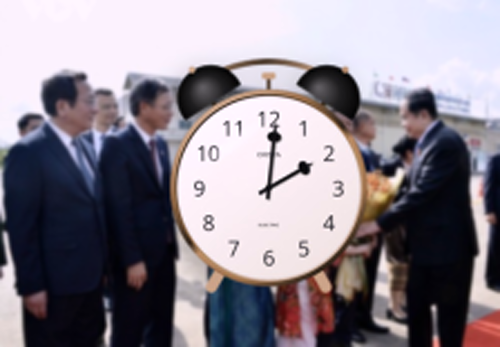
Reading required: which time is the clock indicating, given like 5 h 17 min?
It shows 2 h 01 min
